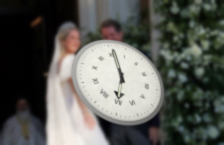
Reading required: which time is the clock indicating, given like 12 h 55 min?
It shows 7 h 01 min
